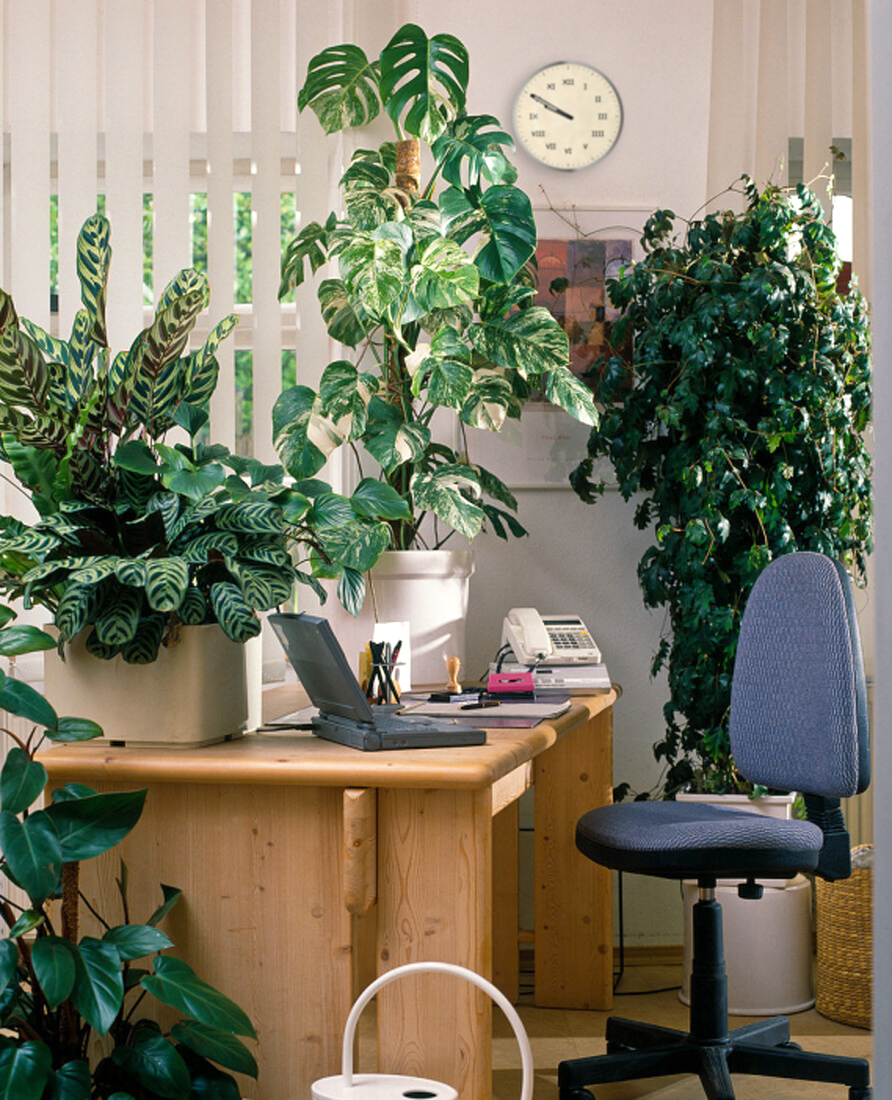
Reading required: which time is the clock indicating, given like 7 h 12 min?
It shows 9 h 50 min
